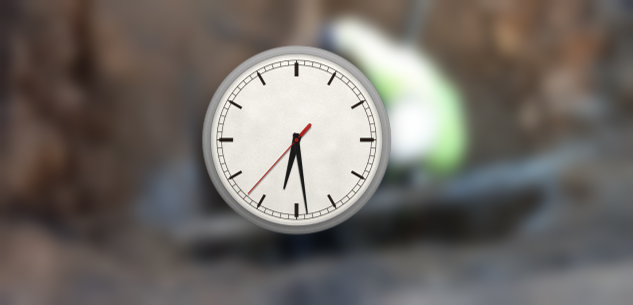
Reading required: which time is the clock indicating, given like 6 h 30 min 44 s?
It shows 6 h 28 min 37 s
